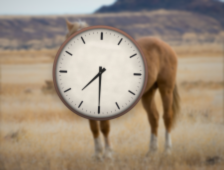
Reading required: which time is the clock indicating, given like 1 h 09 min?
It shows 7 h 30 min
